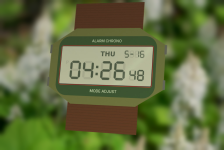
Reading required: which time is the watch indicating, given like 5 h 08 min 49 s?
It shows 4 h 26 min 48 s
